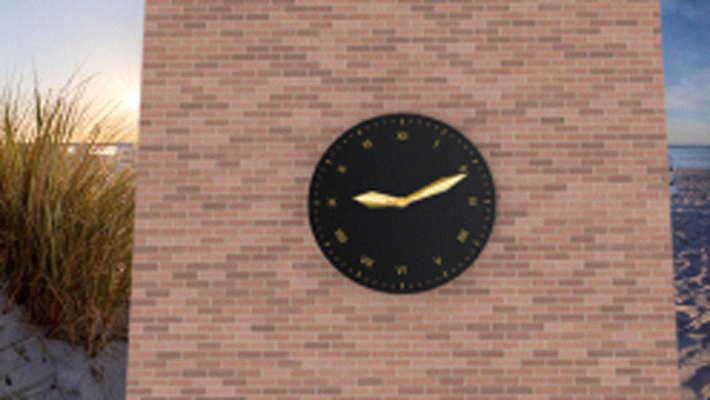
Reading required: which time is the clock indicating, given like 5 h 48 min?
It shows 9 h 11 min
